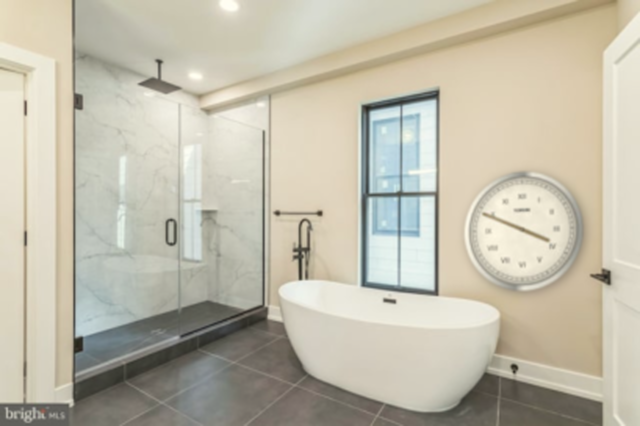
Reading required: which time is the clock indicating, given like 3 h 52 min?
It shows 3 h 49 min
